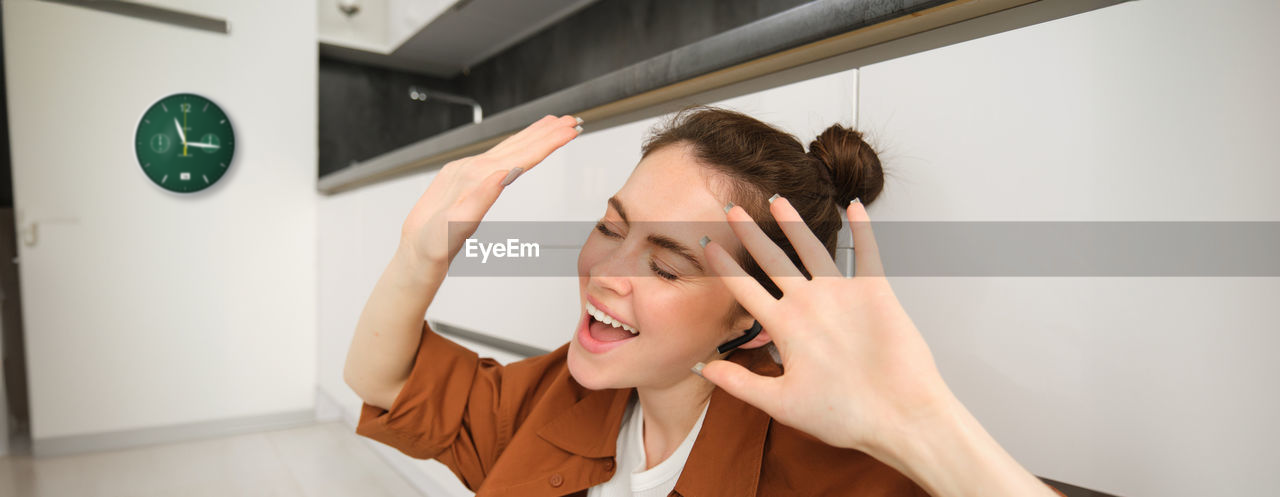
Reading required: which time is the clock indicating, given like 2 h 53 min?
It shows 11 h 16 min
